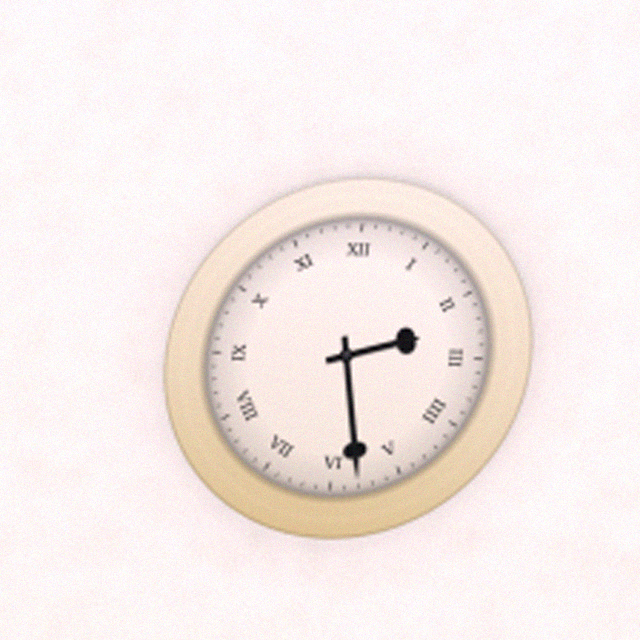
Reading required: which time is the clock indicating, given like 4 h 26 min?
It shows 2 h 28 min
